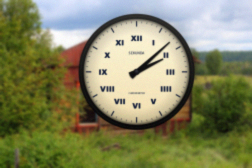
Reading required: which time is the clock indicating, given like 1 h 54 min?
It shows 2 h 08 min
